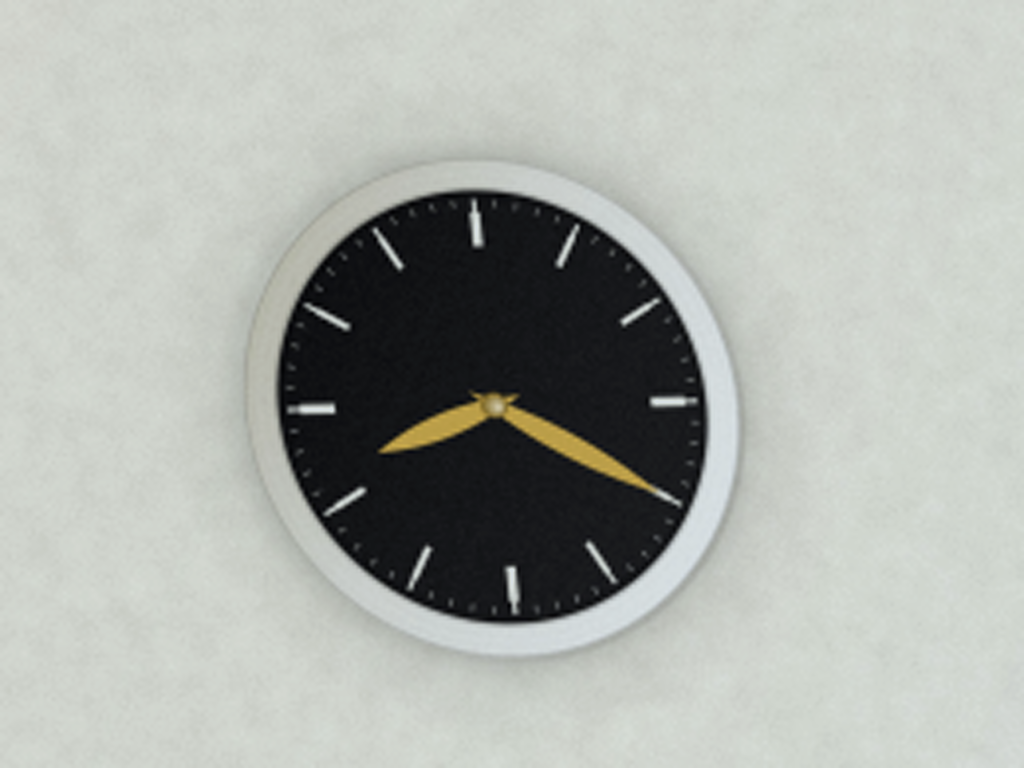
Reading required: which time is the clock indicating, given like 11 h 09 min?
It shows 8 h 20 min
